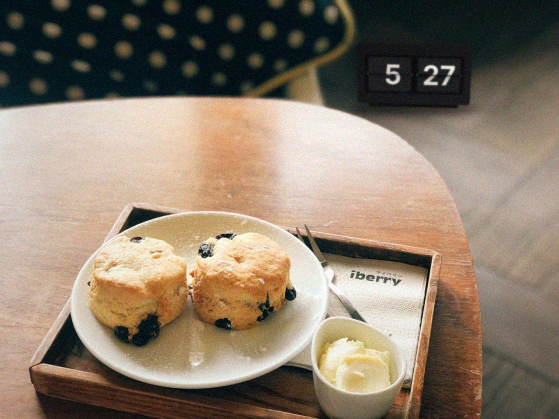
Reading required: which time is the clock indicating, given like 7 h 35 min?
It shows 5 h 27 min
